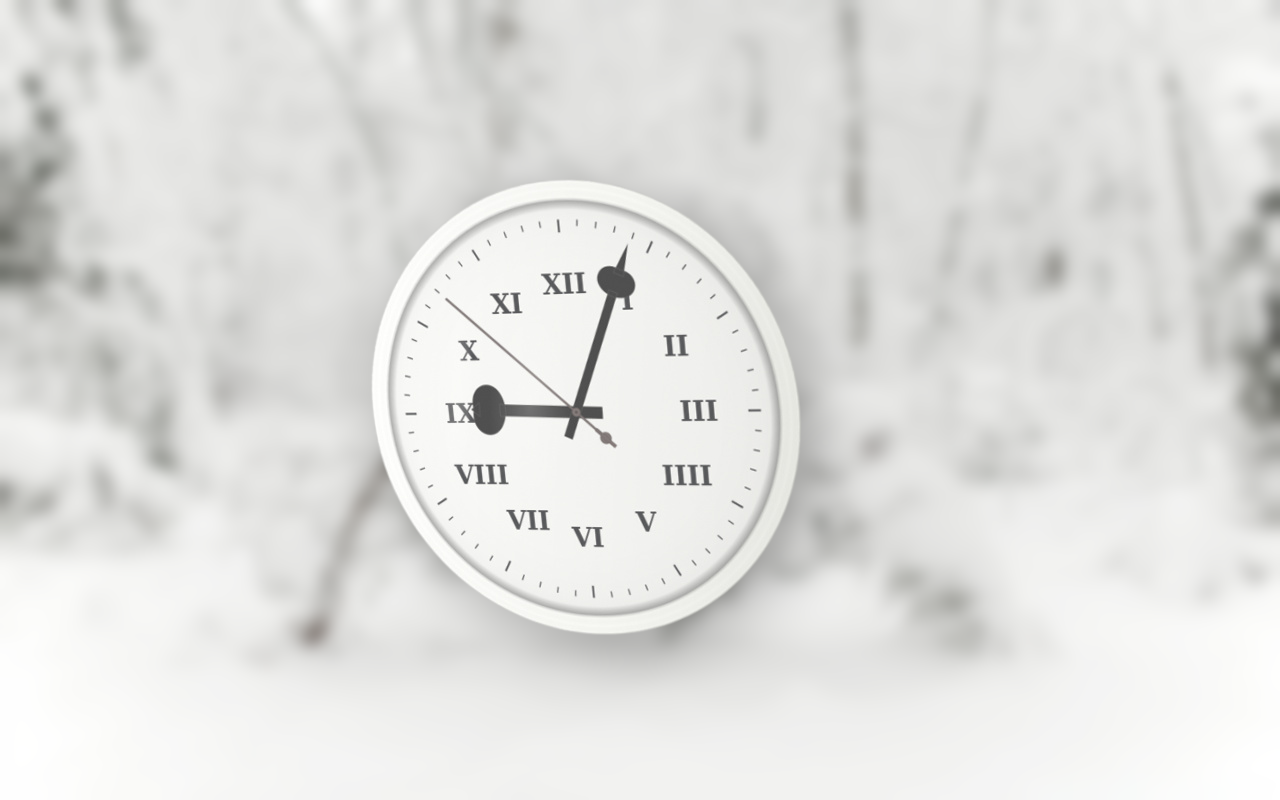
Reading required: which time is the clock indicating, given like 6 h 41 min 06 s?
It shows 9 h 03 min 52 s
